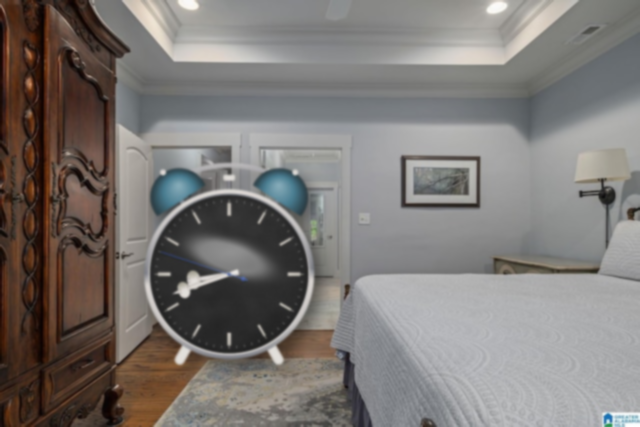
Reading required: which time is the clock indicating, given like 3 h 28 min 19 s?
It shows 8 h 41 min 48 s
